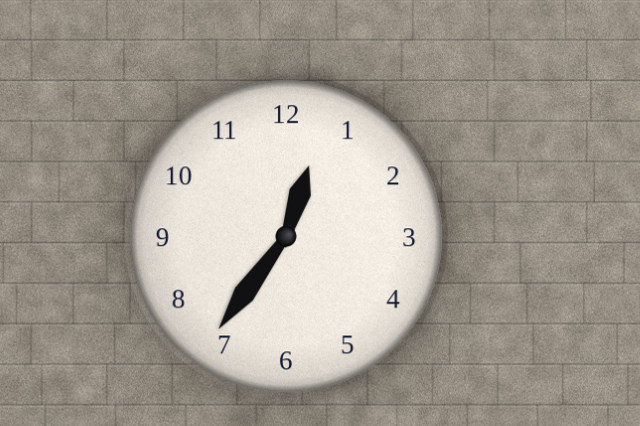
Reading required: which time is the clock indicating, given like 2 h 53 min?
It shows 12 h 36 min
